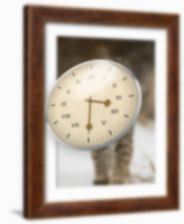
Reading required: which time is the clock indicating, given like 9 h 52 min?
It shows 3 h 30 min
